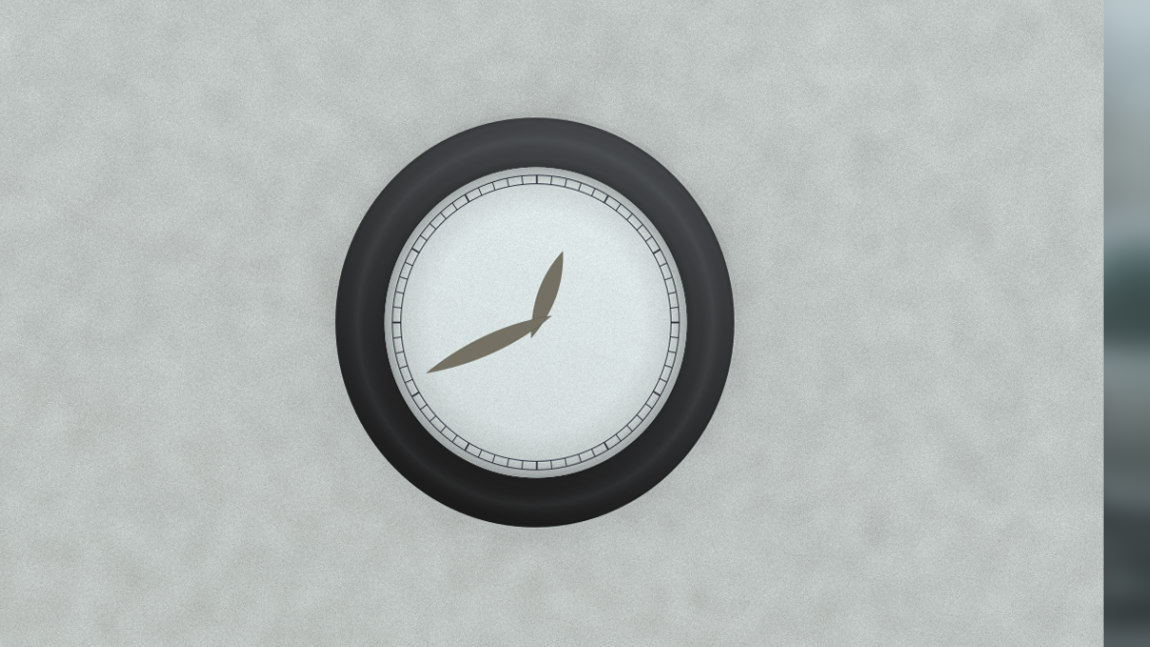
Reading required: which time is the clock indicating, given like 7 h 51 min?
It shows 12 h 41 min
